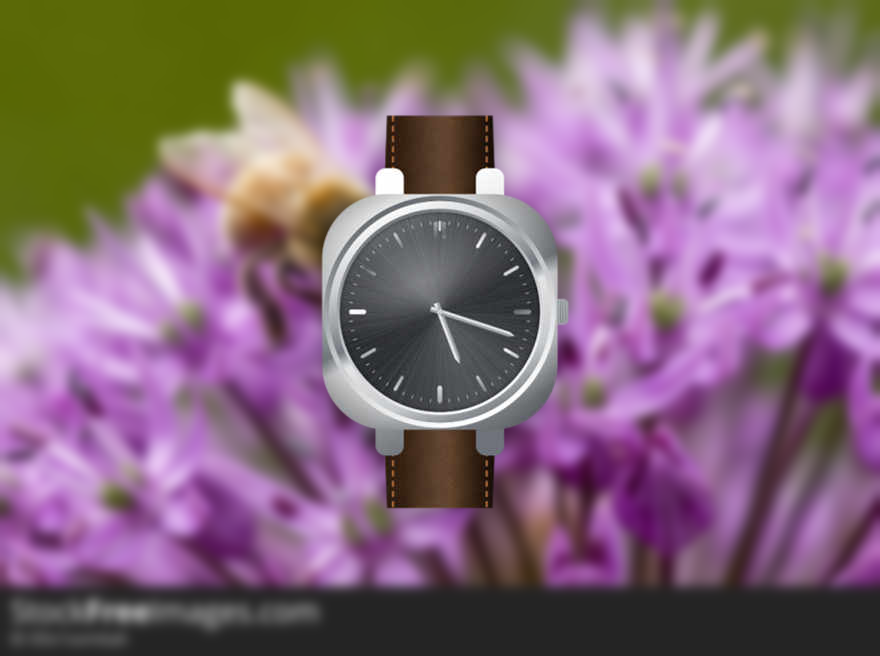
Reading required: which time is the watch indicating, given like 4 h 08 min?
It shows 5 h 18 min
